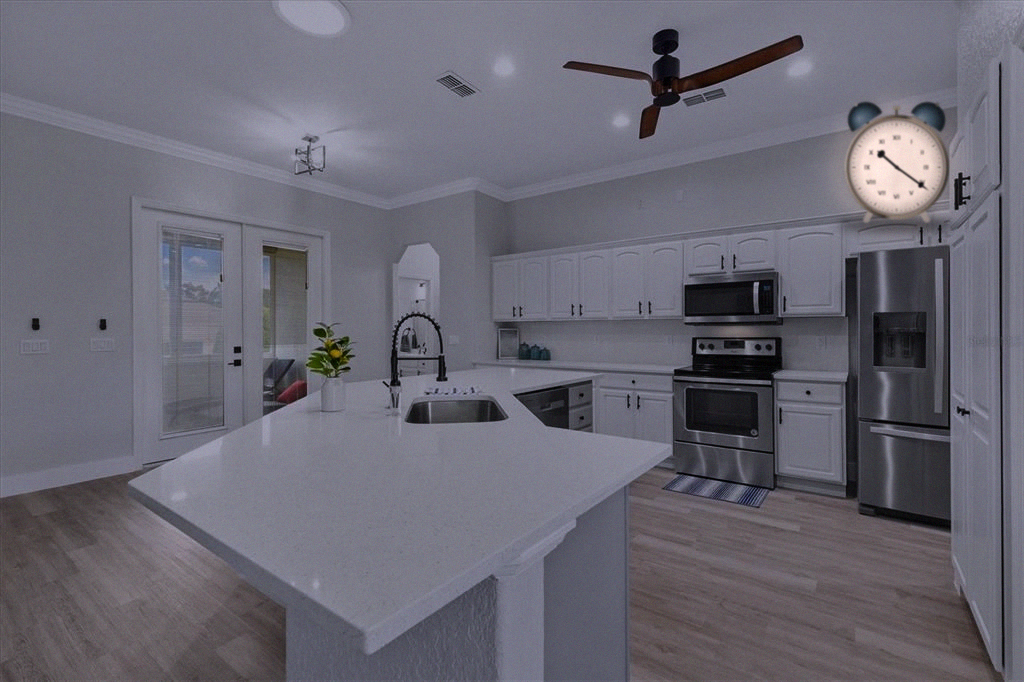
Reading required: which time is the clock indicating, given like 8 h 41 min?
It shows 10 h 21 min
